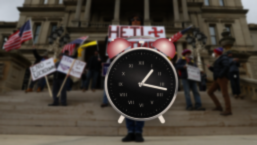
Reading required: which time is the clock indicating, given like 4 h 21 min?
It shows 1 h 17 min
